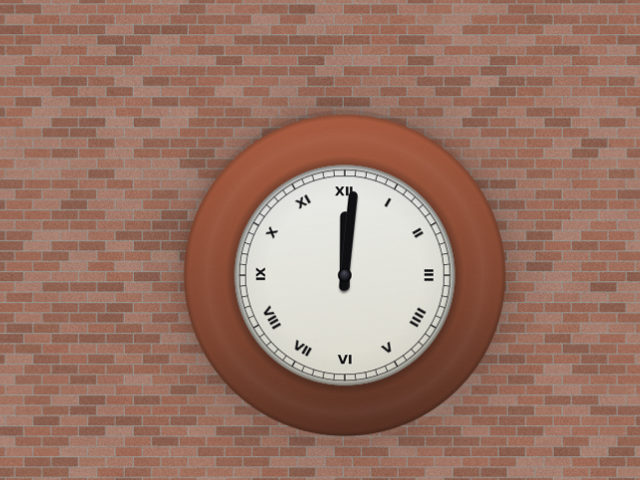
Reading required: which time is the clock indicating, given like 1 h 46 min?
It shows 12 h 01 min
